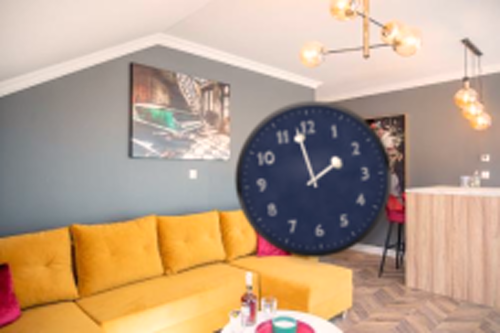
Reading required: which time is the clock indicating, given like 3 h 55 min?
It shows 1 h 58 min
